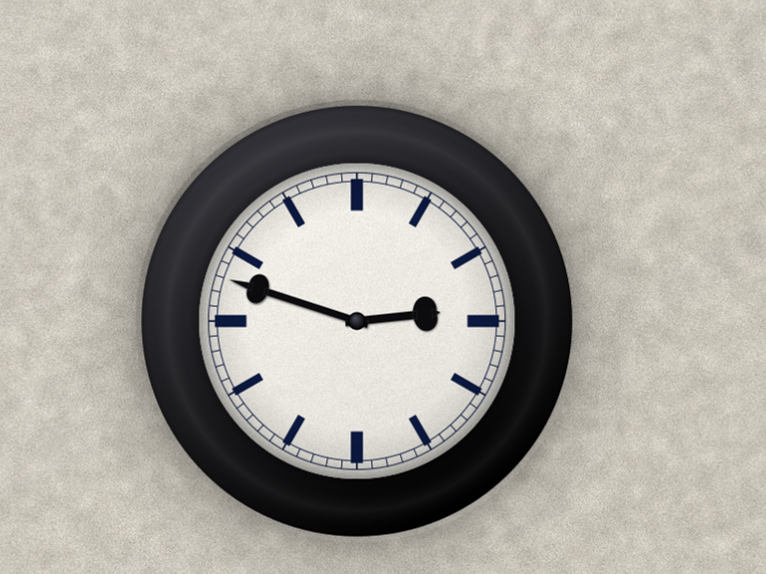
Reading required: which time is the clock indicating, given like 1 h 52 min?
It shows 2 h 48 min
